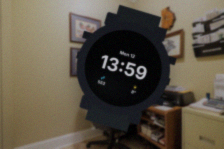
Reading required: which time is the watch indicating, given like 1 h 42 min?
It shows 13 h 59 min
